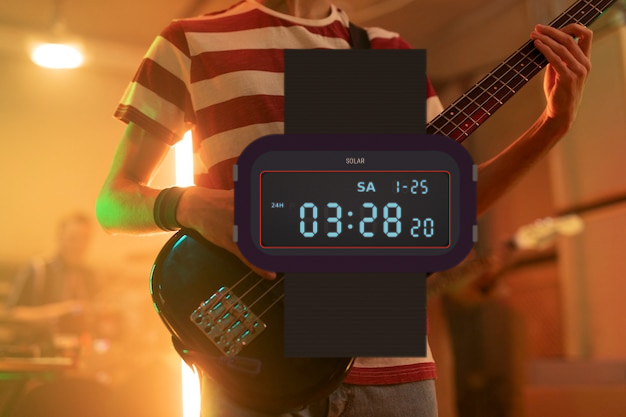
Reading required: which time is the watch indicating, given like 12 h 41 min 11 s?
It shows 3 h 28 min 20 s
